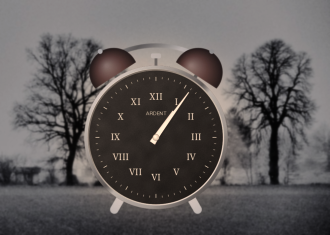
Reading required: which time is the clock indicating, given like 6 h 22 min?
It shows 1 h 06 min
